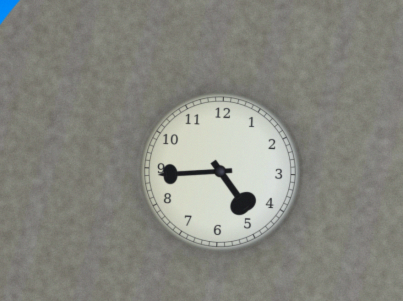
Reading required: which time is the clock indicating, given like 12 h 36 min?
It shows 4 h 44 min
